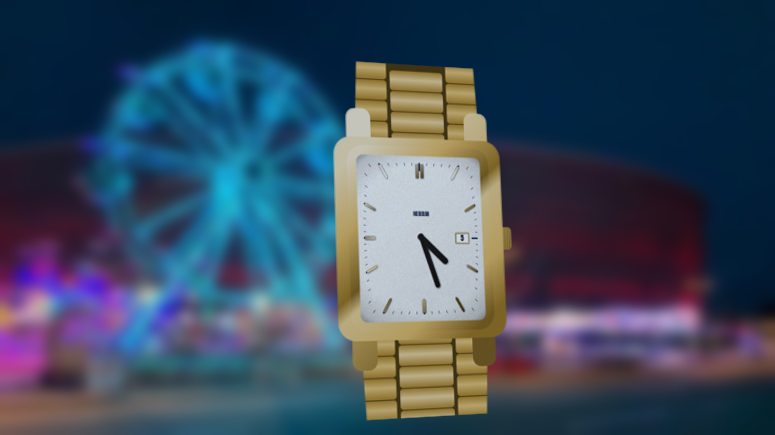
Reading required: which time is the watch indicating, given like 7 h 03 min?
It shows 4 h 27 min
